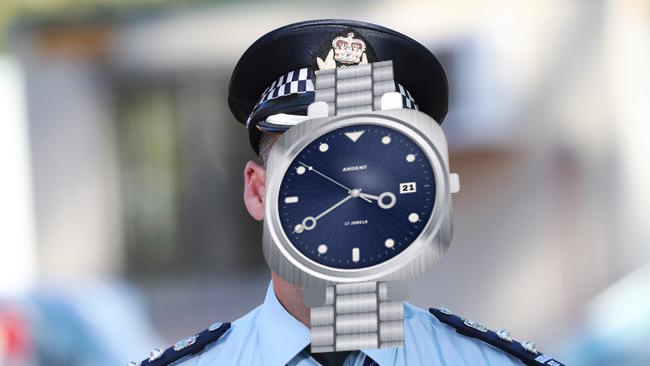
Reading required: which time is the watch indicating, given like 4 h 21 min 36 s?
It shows 3 h 39 min 51 s
